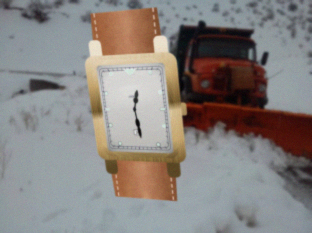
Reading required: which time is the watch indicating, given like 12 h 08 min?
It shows 12 h 29 min
